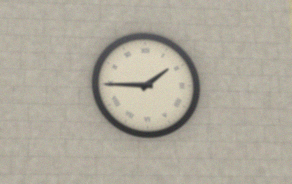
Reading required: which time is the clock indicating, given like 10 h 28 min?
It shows 1 h 45 min
